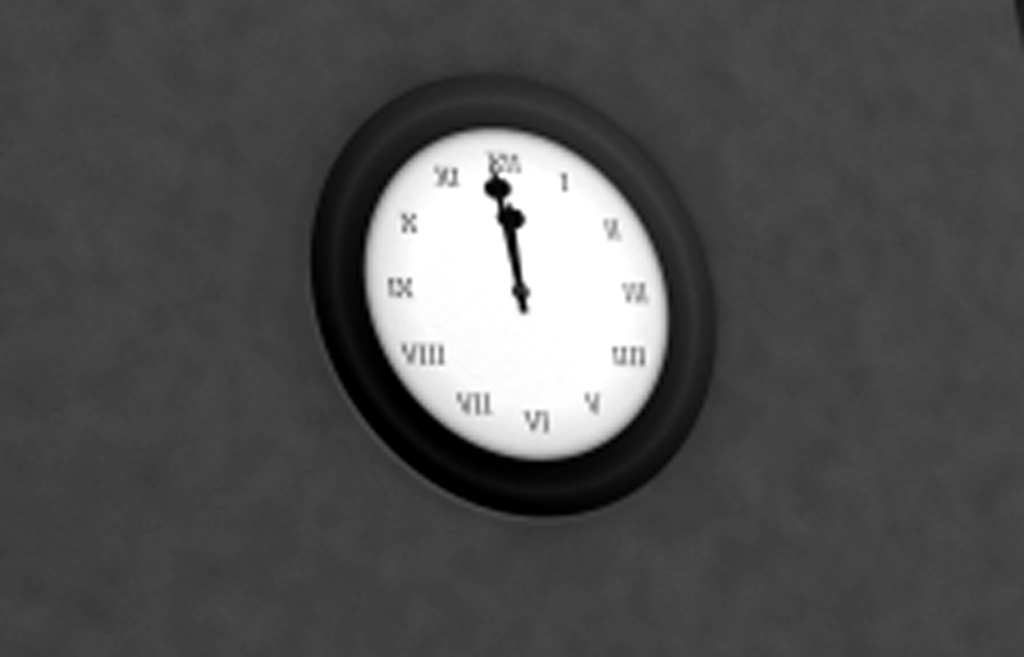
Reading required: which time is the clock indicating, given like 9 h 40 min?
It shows 11 h 59 min
